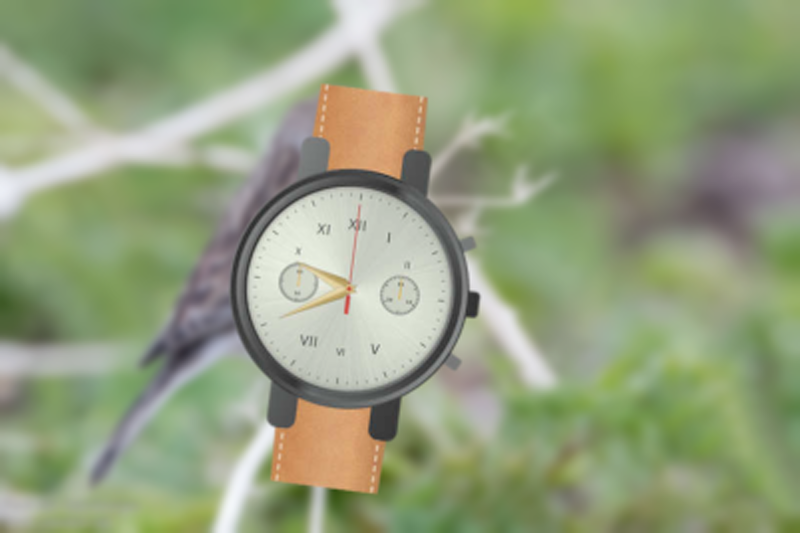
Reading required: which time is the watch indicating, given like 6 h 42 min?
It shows 9 h 40 min
